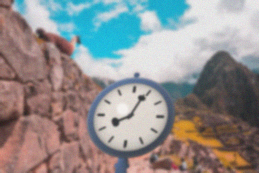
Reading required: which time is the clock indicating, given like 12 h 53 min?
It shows 8 h 04 min
